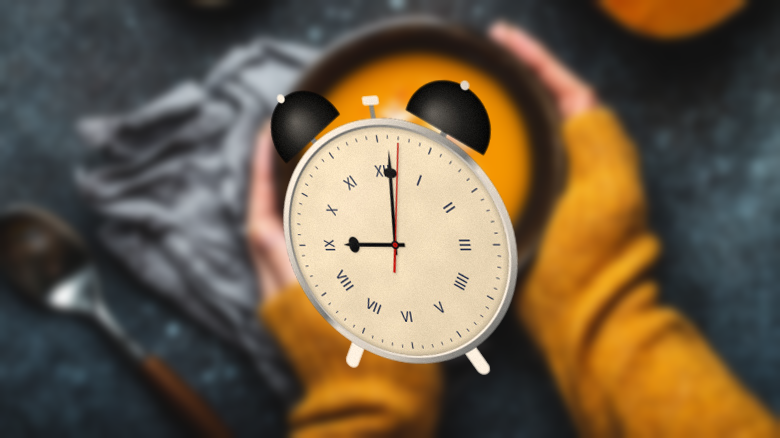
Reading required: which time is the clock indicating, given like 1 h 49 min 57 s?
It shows 9 h 01 min 02 s
